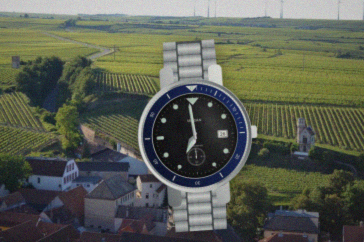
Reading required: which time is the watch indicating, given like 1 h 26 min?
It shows 6 h 59 min
